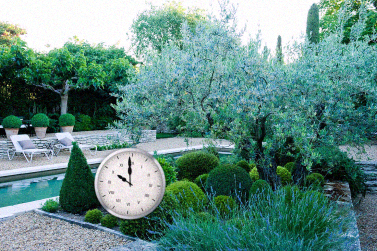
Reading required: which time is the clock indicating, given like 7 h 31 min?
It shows 9 h 59 min
